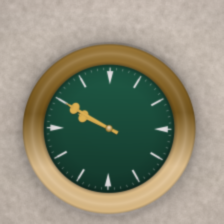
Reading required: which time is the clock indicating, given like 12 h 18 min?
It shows 9 h 50 min
